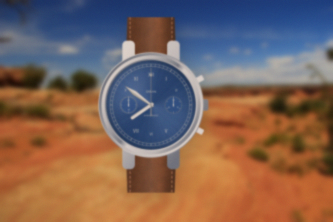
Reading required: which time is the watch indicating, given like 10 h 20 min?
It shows 7 h 51 min
